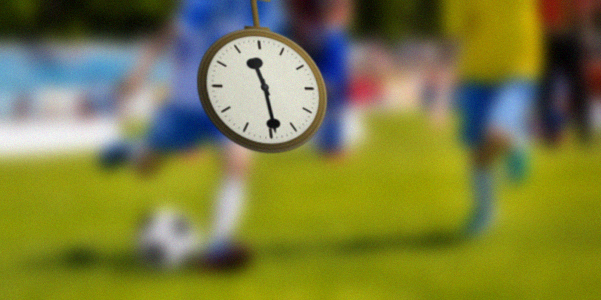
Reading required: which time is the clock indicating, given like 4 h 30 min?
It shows 11 h 29 min
